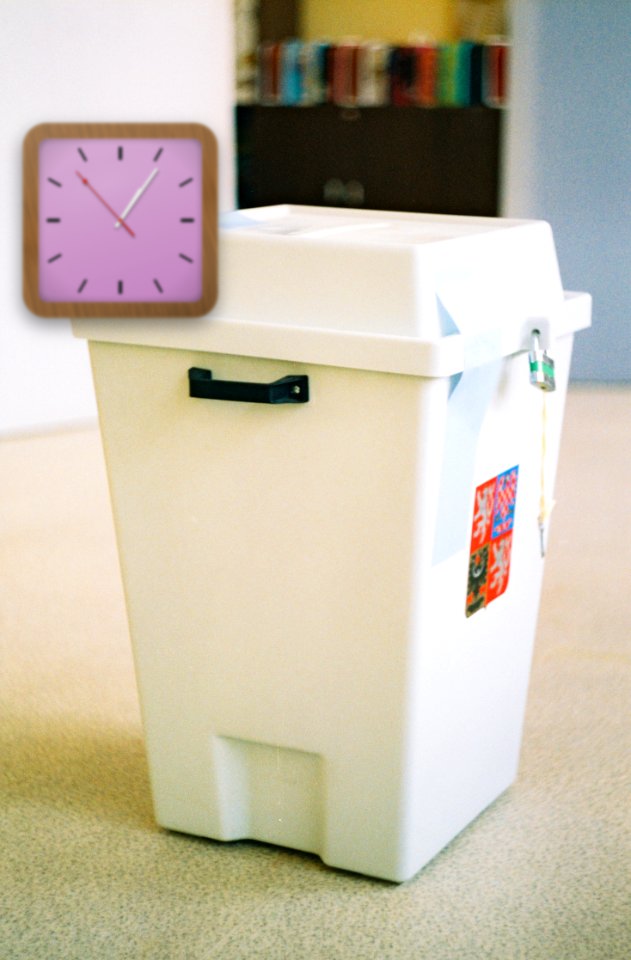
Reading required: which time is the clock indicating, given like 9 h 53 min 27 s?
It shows 1 h 05 min 53 s
